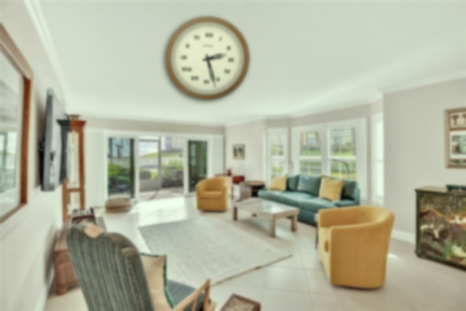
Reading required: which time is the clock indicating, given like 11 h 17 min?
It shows 2 h 27 min
